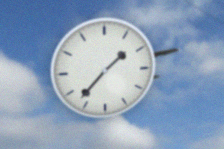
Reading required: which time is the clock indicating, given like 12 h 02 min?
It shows 1 h 37 min
